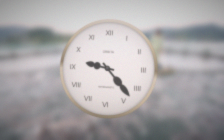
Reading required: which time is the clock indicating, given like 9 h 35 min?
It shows 9 h 23 min
